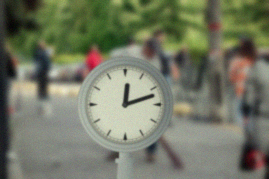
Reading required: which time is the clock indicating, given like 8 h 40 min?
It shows 12 h 12 min
